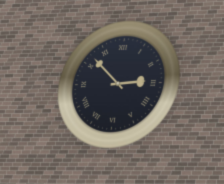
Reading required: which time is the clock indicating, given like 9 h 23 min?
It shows 2 h 52 min
